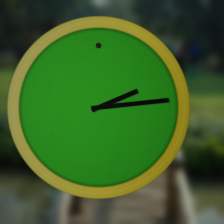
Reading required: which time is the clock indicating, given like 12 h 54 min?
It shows 2 h 14 min
